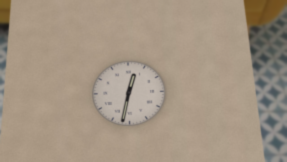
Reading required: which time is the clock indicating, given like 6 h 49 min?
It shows 12 h 32 min
